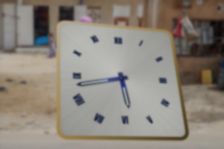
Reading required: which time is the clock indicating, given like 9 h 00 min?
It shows 5 h 43 min
